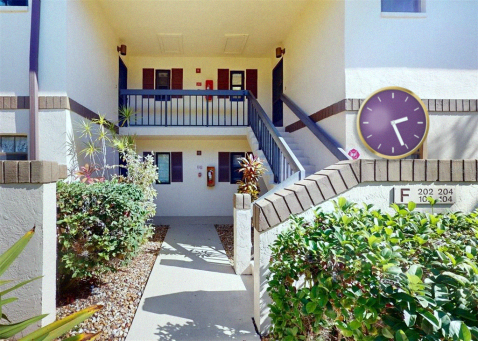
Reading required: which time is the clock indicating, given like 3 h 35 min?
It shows 2 h 26 min
